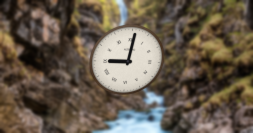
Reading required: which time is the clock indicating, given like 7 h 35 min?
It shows 9 h 01 min
